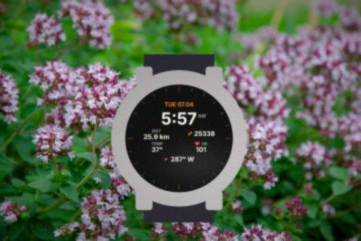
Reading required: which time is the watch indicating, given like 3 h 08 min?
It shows 5 h 57 min
